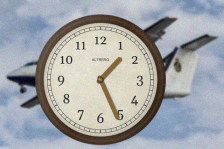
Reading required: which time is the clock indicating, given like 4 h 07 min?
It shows 1 h 26 min
